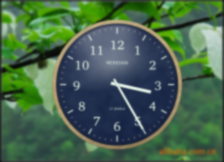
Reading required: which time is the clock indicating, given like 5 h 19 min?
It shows 3 h 25 min
